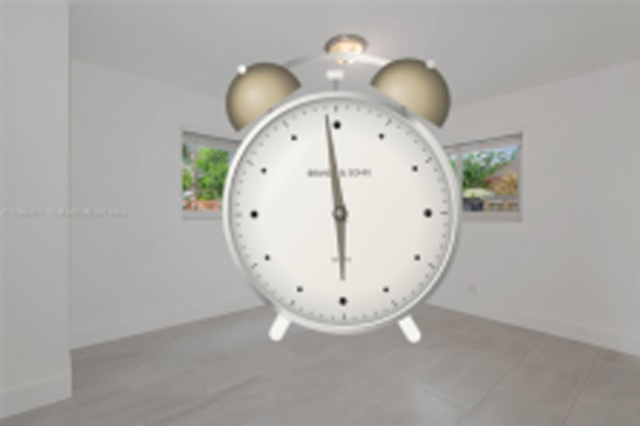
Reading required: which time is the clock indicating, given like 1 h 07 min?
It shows 5 h 59 min
